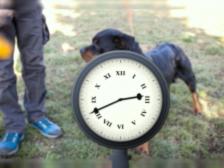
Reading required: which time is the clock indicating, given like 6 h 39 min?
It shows 2 h 41 min
